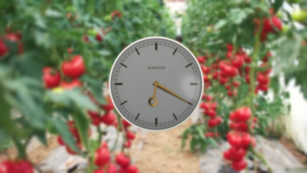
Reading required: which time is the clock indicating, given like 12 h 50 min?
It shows 6 h 20 min
